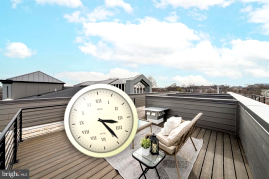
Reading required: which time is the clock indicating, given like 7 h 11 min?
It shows 3 h 24 min
